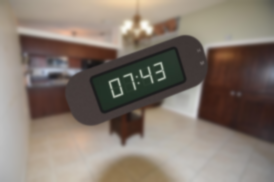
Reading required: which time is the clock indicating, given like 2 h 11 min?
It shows 7 h 43 min
